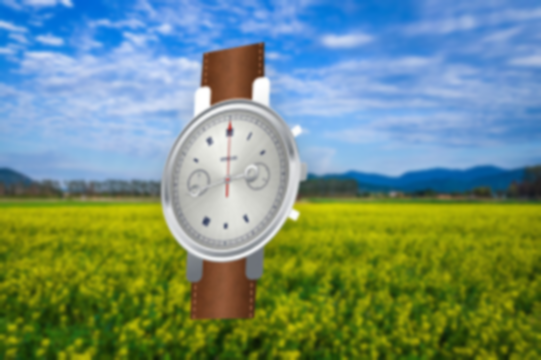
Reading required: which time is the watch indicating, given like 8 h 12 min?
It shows 2 h 43 min
